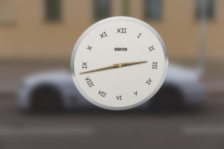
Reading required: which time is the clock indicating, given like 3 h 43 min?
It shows 2 h 43 min
